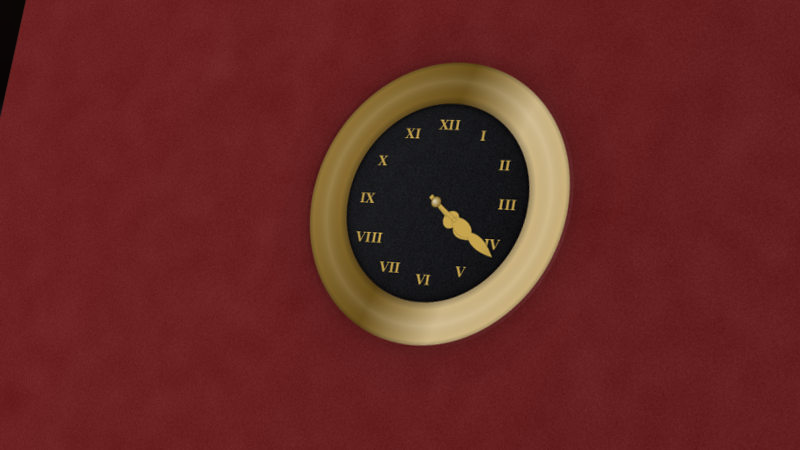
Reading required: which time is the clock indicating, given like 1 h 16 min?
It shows 4 h 21 min
